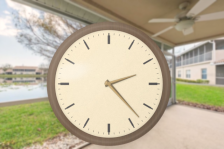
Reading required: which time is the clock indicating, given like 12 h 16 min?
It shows 2 h 23 min
